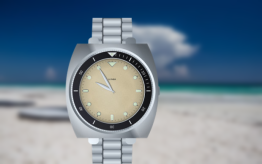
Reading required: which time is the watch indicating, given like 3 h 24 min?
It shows 9 h 55 min
